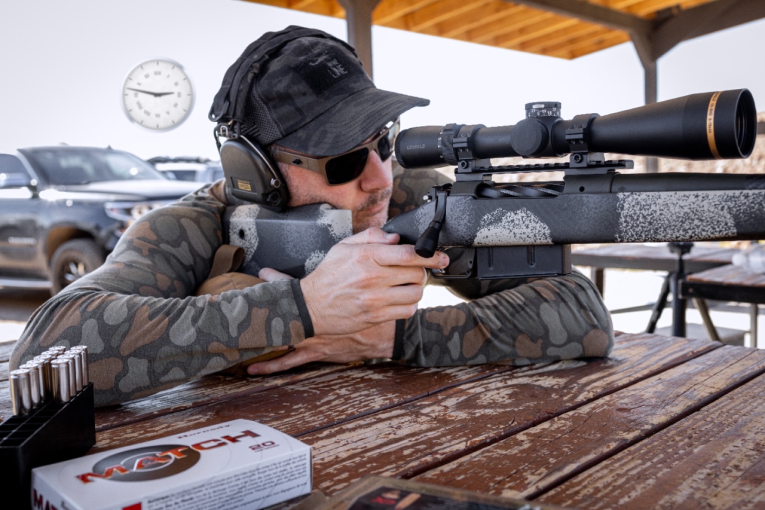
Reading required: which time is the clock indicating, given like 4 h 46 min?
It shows 2 h 47 min
